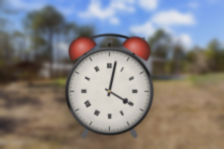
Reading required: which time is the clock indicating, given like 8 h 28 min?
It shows 4 h 02 min
